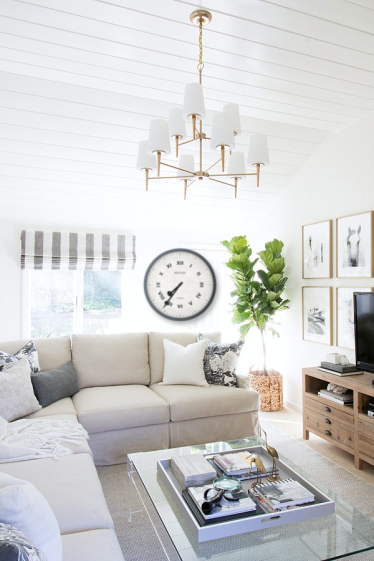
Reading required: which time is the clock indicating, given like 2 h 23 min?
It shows 7 h 36 min
